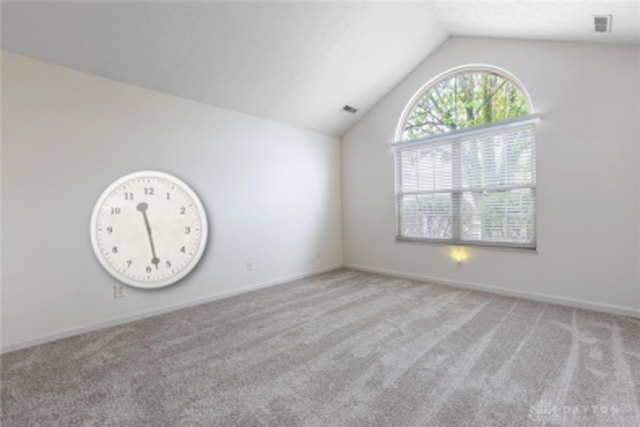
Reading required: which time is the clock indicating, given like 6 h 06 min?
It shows 11 h 28 min
